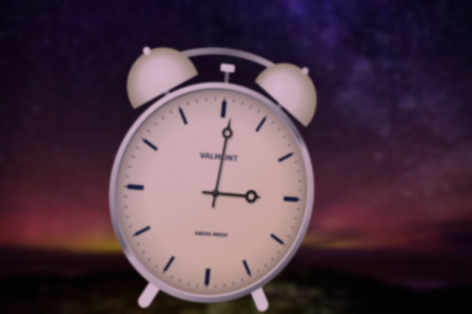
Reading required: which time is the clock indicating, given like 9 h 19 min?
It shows 3 h 01 min
